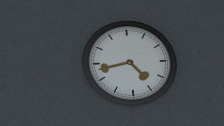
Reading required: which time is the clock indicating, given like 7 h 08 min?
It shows 4 h 43 min
